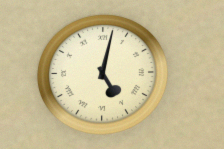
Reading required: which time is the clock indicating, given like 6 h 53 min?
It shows 5 h 02 min
